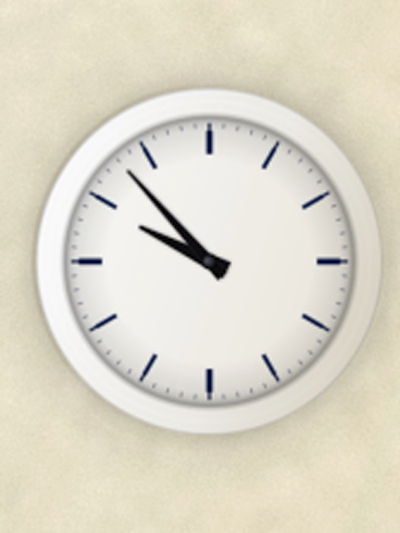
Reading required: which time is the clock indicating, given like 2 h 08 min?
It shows 9 h 53 min
